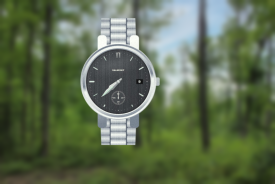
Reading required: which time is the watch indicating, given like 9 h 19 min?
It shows 7 h 38 min
